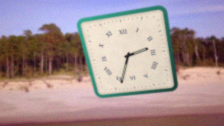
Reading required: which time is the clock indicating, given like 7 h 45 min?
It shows 2 h 34 min
